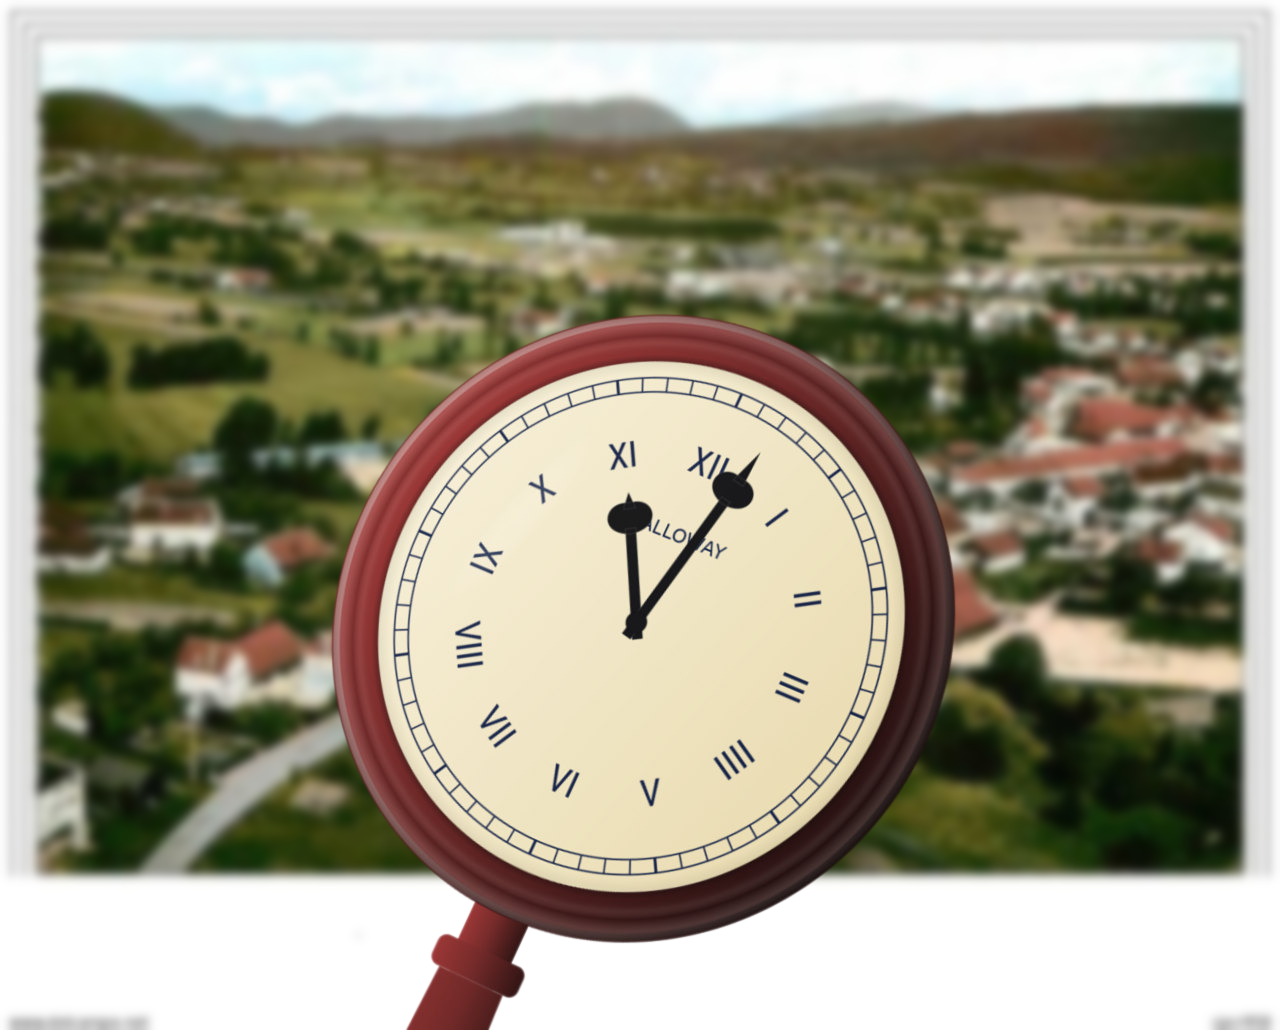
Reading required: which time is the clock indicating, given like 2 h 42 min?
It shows 11 h 02 min
